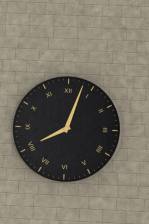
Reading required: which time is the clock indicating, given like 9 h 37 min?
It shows 8 h 03 min
